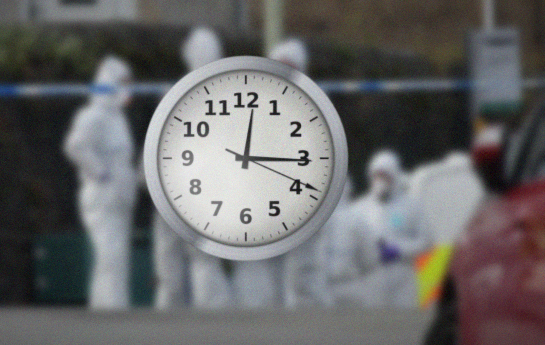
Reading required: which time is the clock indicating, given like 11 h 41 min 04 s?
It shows 12 h 15 min 19 s
